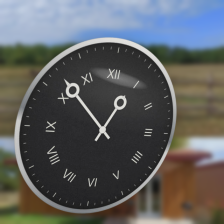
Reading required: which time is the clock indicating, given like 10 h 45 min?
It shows 12 h 52 min
